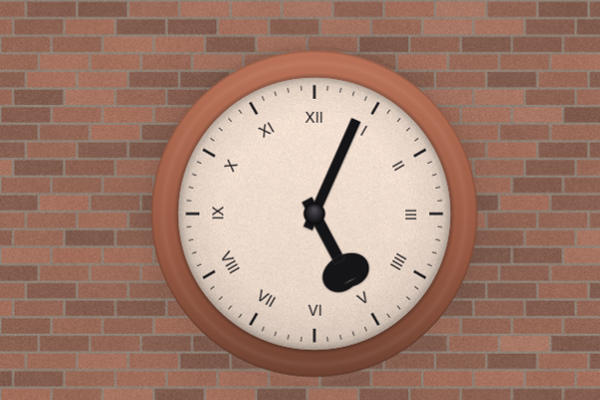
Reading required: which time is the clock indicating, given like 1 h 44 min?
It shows 5 h 04 min
